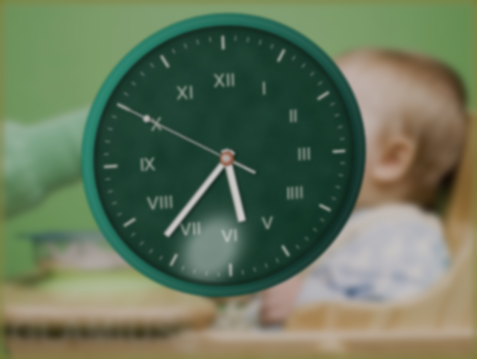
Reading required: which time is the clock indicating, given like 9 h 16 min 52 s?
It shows 5 h 36 min 50 s
